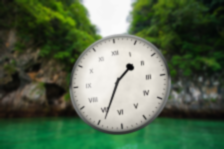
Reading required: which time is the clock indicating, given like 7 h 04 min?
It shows 1 h 34 min
